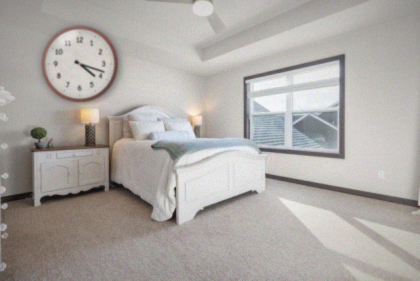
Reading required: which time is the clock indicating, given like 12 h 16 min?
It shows 4 h 18 min
